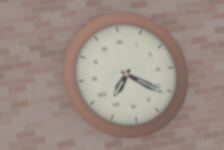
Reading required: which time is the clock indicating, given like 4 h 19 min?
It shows 7 h 21 min
